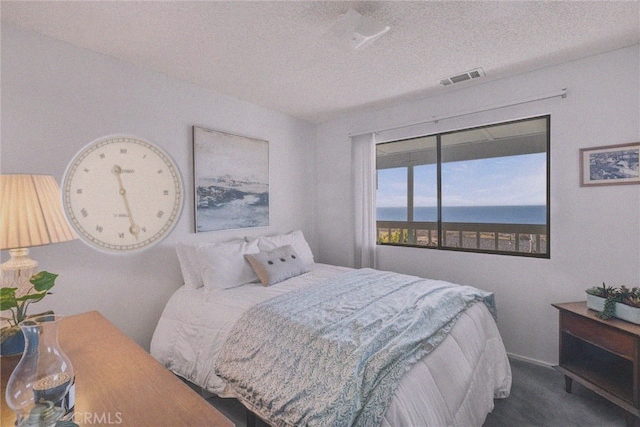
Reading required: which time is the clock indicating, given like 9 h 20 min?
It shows 11 h 27 min
